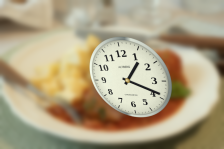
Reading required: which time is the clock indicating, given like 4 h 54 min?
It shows 1 h 19 min
